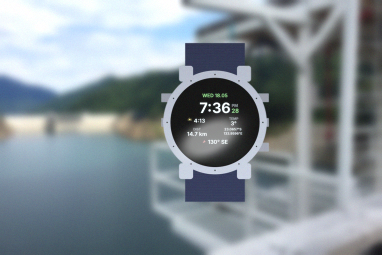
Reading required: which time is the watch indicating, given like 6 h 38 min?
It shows 7 h 36 min
